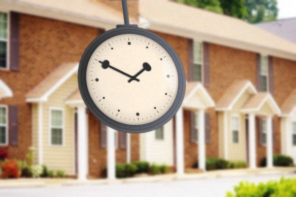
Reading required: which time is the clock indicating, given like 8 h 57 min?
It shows 1 h 50 min
